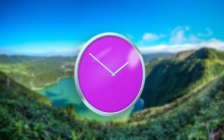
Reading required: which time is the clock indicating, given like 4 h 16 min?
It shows 1 h 51 min
